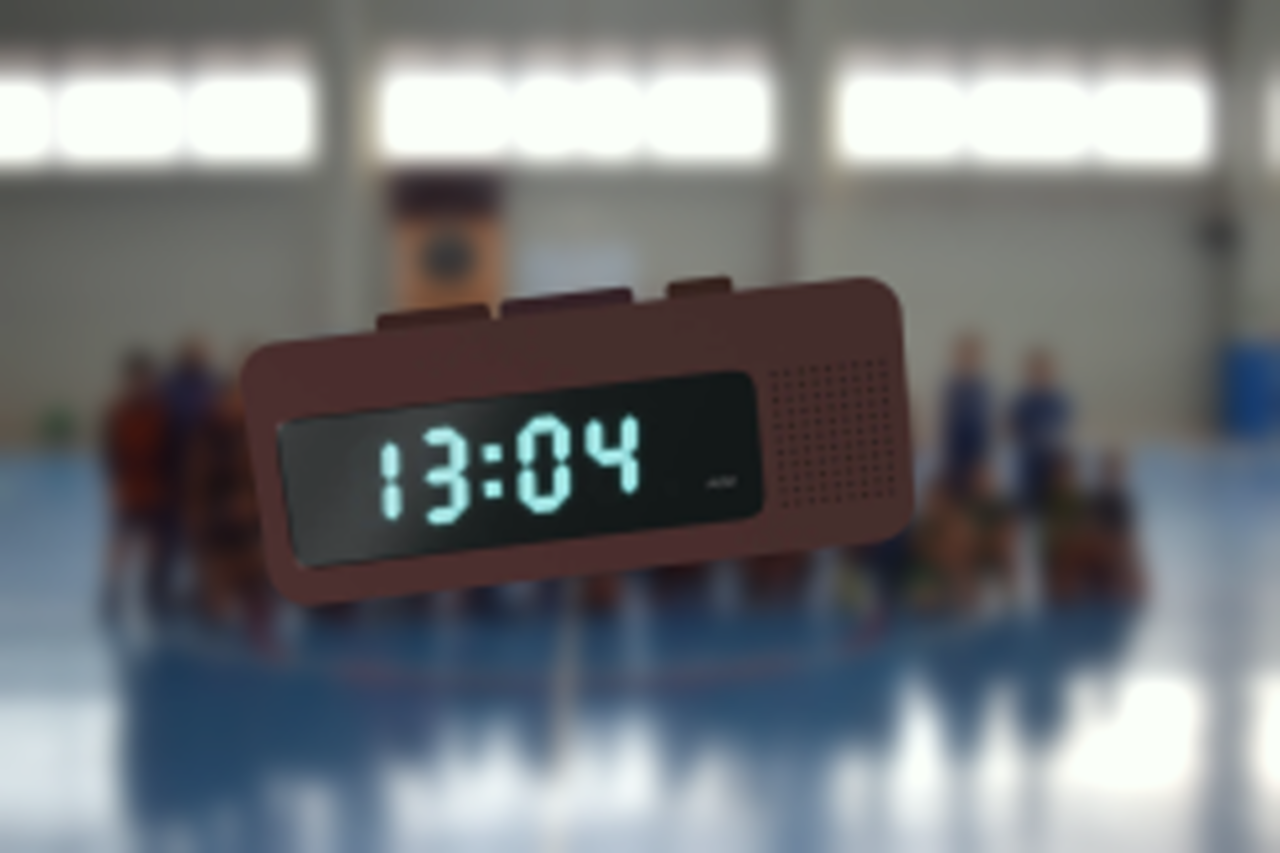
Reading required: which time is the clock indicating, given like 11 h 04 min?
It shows 13 h 04 min
